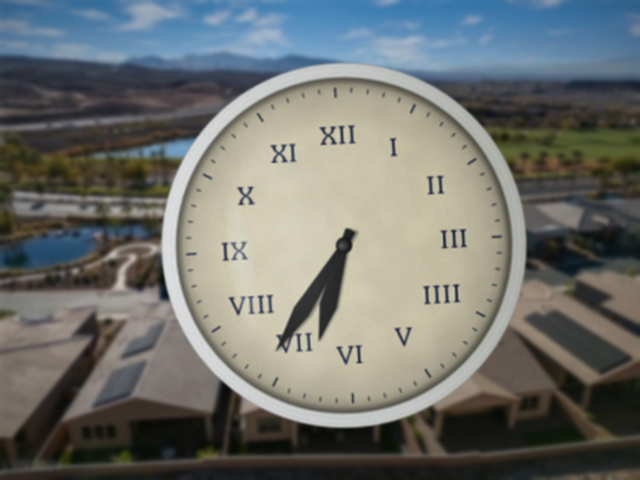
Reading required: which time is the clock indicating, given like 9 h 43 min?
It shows 6 h 36 min
